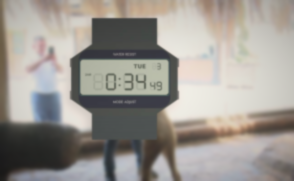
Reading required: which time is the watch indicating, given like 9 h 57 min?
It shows 0 h 34 min
